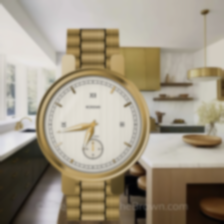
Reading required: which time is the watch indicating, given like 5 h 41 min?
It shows 6 h 43 min
